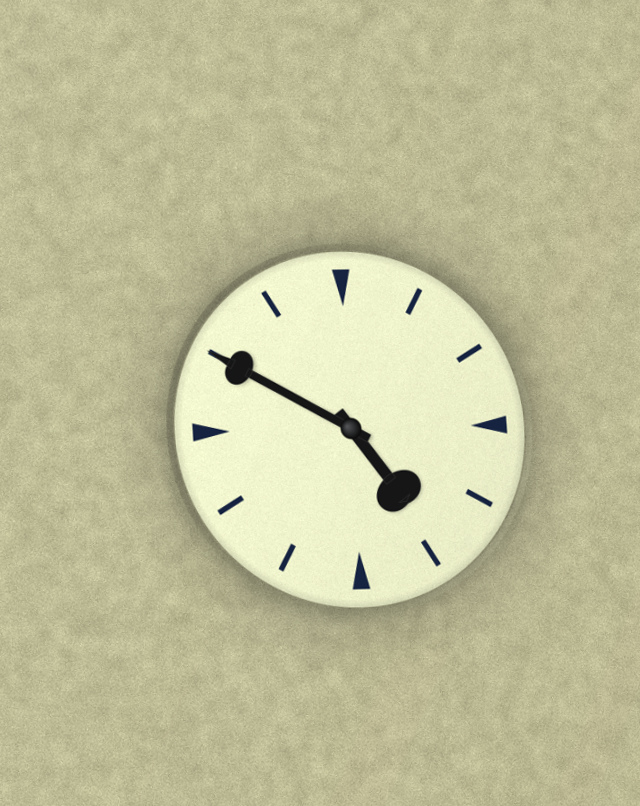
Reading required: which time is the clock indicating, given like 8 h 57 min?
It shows 4 h 50 min
